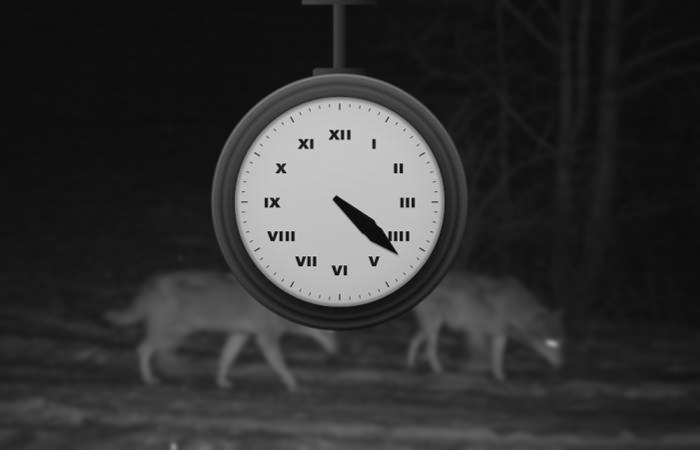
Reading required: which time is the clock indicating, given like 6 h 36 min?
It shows 4 h 22 min
